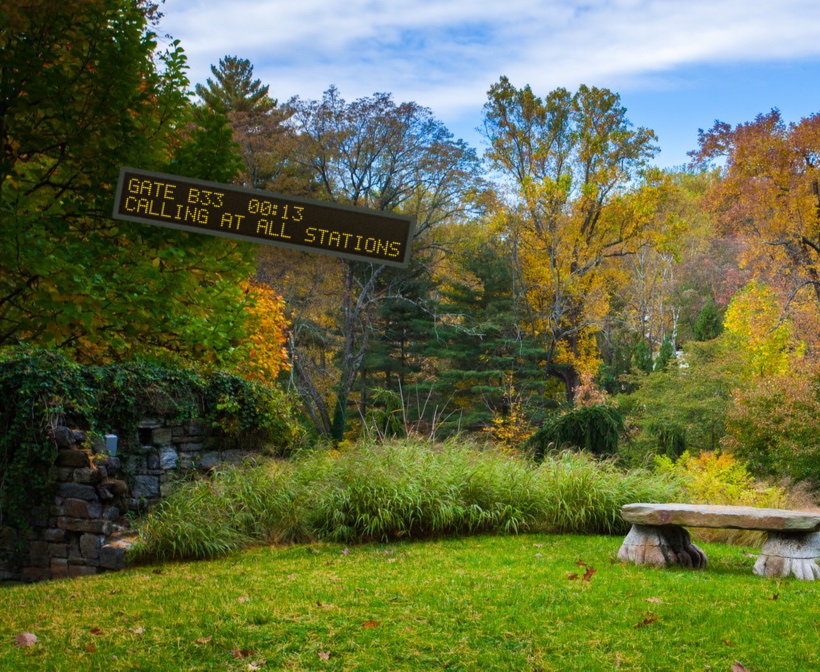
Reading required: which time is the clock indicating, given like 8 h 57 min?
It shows 0 h 13 min
